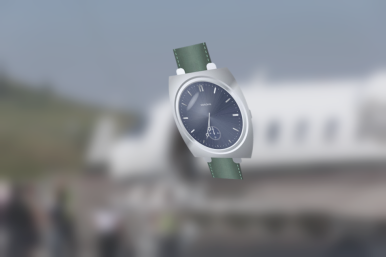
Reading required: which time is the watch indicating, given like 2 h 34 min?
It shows 6 h 34 min
